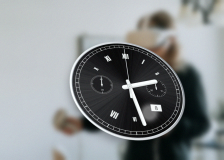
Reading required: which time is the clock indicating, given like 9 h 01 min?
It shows 2 h 28 min
